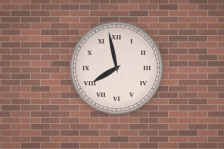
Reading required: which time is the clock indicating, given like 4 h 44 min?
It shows 7 h 58 min
